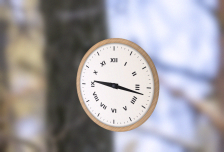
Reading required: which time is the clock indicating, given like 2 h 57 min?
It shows 9 h 17 min
